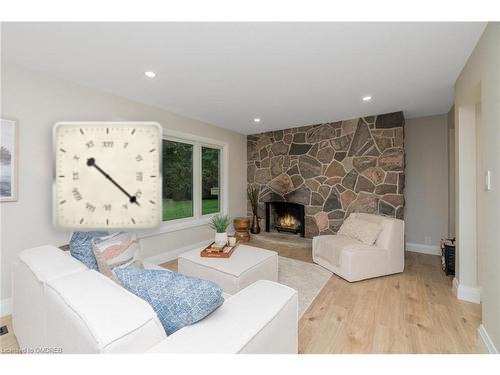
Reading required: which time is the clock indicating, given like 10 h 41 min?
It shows 10 h 22 min
